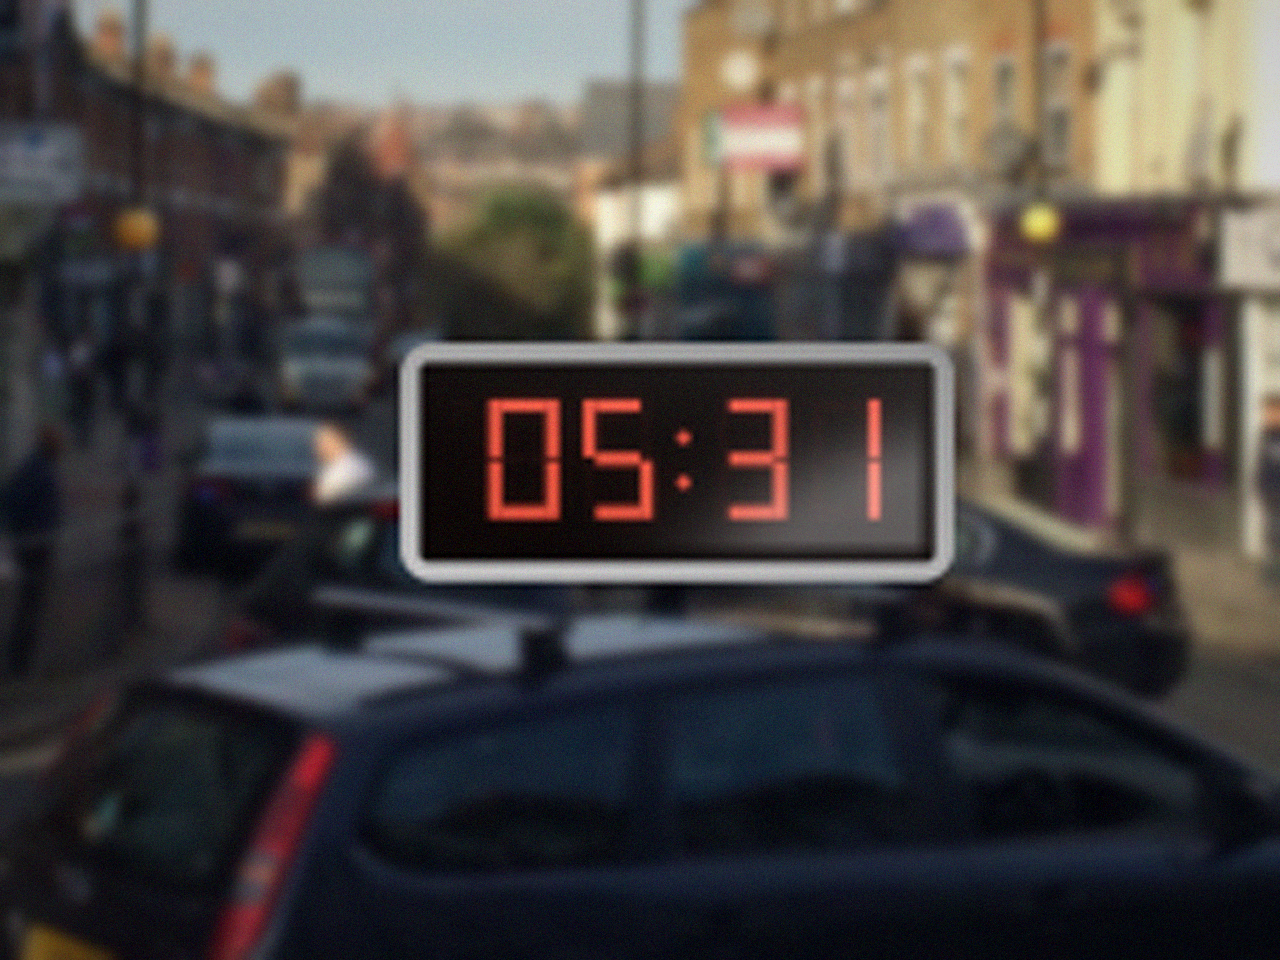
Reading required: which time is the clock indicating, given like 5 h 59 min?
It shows 5 h 31 min
